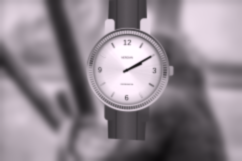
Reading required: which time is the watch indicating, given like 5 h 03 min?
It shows 2 h 10 min
